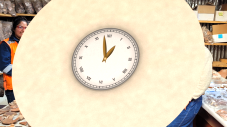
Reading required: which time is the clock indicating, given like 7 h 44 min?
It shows 12 h 58 min
